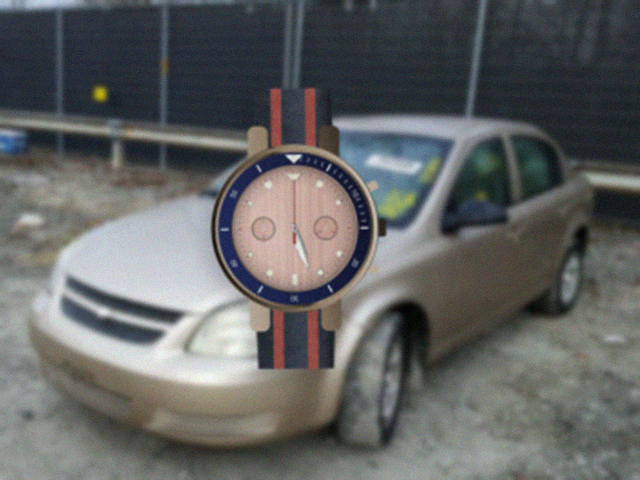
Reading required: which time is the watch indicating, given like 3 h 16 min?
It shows 5 h 27 min
